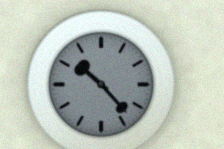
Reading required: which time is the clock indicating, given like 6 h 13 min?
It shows 10 h 23 min
